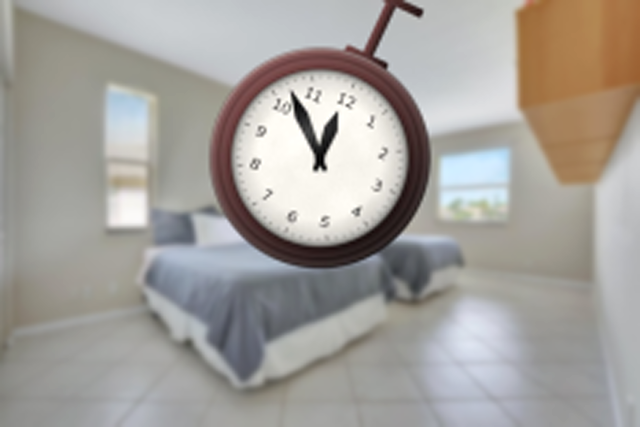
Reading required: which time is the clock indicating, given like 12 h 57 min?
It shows 11 h 52 min
